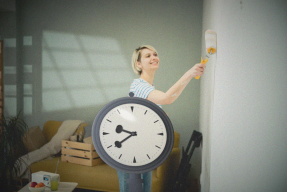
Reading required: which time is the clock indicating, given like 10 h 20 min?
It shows 9 h 39 min
